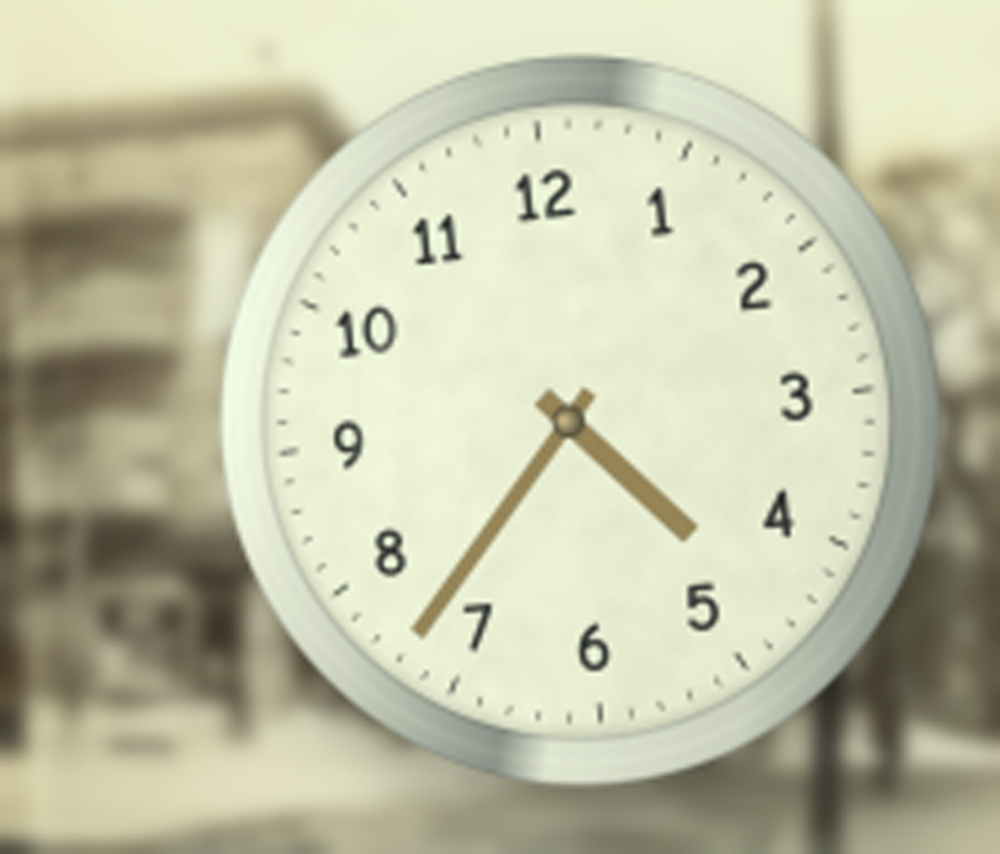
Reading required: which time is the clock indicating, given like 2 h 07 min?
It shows 4 h 37 min
